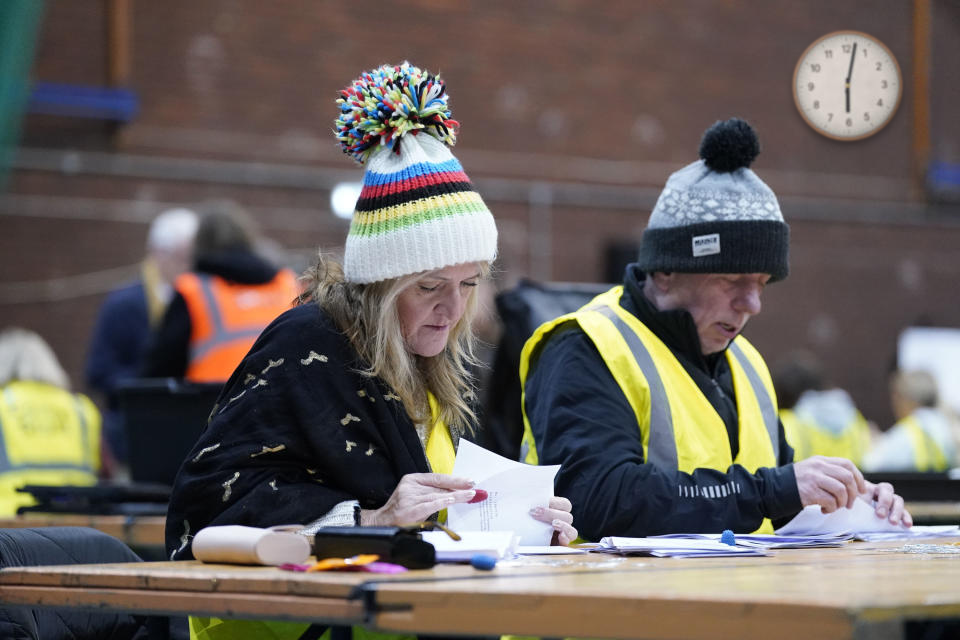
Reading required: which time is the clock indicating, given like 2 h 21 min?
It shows 6 h 02 min
